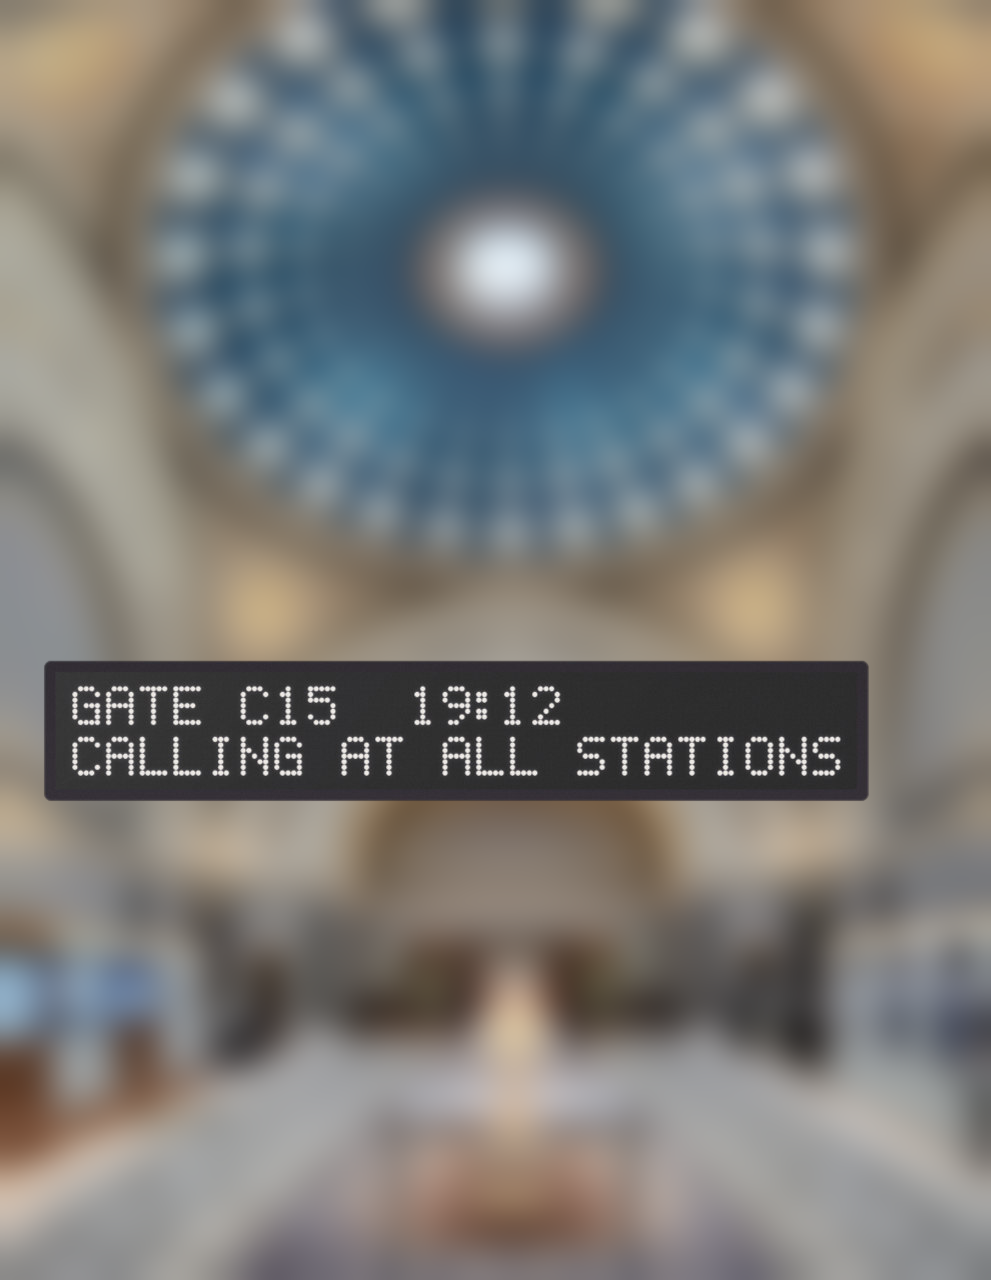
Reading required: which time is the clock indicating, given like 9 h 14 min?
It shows 19 h 12 min
